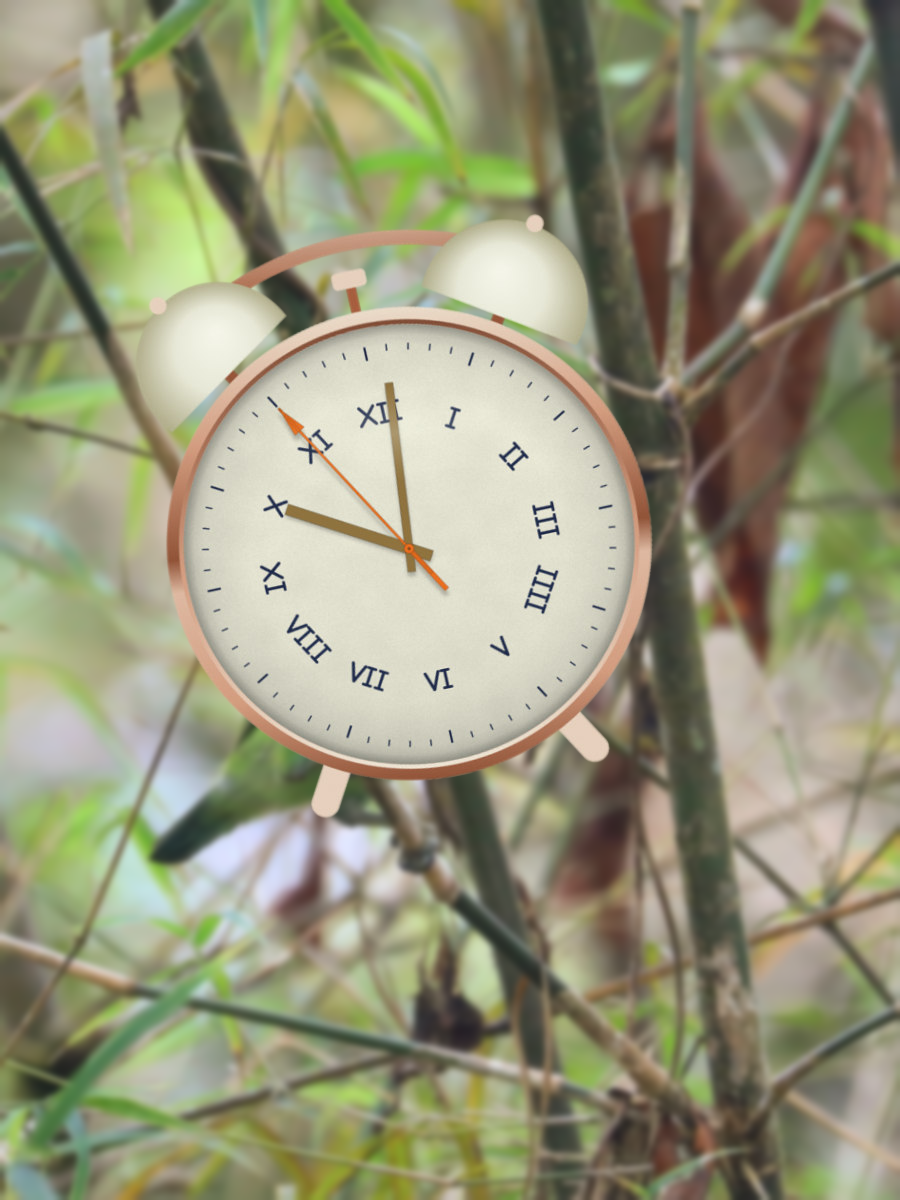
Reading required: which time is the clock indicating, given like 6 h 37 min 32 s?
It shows 10 h 00 min 55 s
